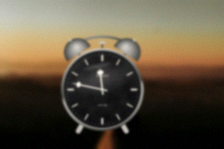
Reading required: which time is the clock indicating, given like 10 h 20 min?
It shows 11 h 47 min
